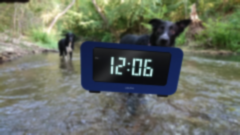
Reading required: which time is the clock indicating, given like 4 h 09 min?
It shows 12 h 06 min
